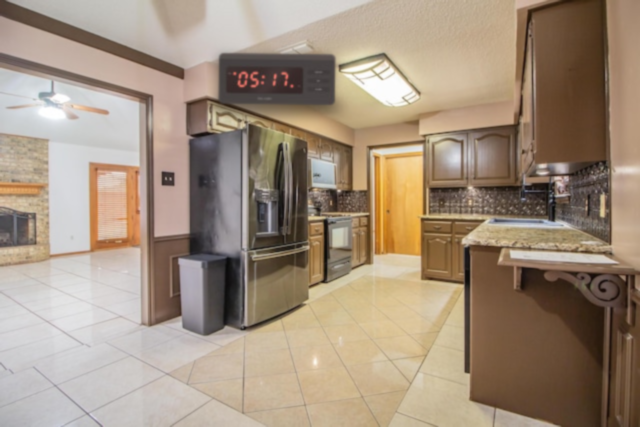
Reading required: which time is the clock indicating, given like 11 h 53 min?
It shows 5 h 17 min
